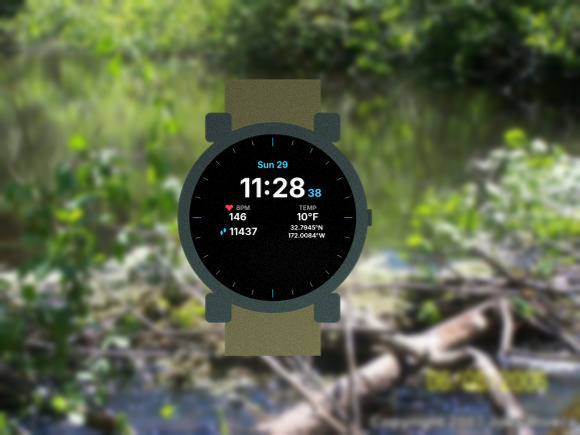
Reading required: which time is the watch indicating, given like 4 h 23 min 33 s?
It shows 11 h 28 min 38 s
